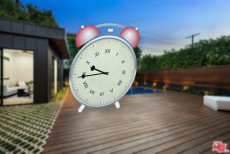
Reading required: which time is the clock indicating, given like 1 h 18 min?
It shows 9 h 44 min
